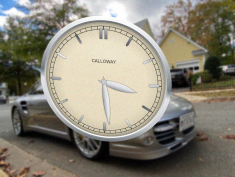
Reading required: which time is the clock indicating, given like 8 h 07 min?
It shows 3 h 29 min
